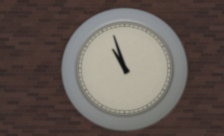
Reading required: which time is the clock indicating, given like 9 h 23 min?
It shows 10 h 57 min
